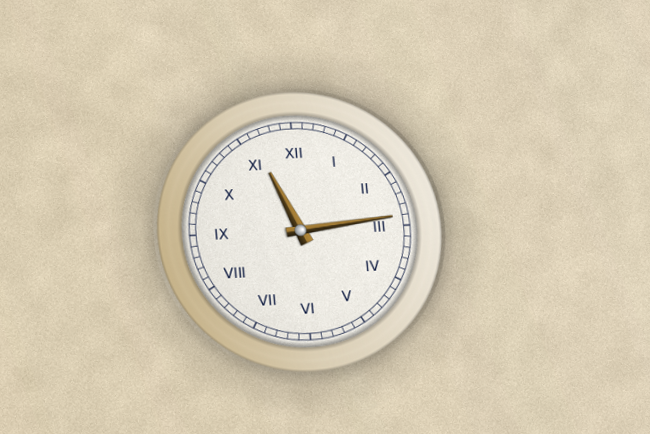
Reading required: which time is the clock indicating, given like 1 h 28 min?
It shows 11 h 14 min
